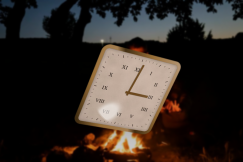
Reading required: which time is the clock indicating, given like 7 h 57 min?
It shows 3 h 01 min
